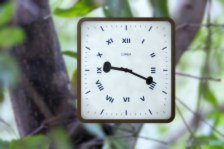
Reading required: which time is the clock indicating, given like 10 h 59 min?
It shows 9 h 19 min
